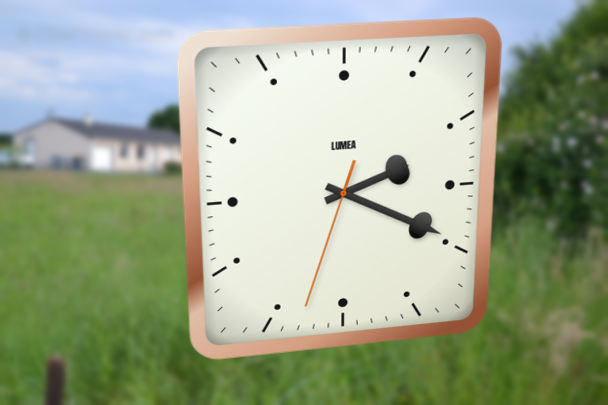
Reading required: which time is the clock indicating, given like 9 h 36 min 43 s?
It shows 2 h 19 min 33 s
